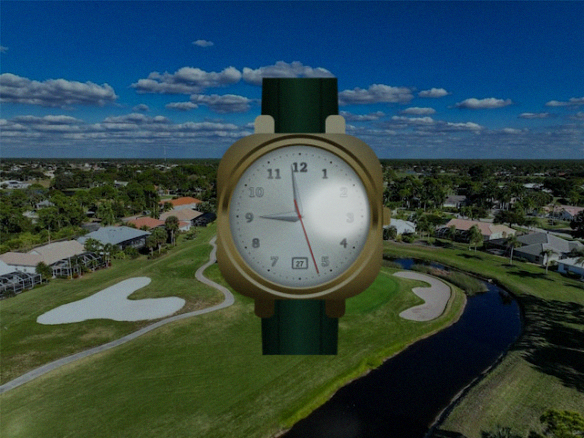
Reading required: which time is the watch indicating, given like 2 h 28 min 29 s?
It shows 8 h 58 min 27 s
